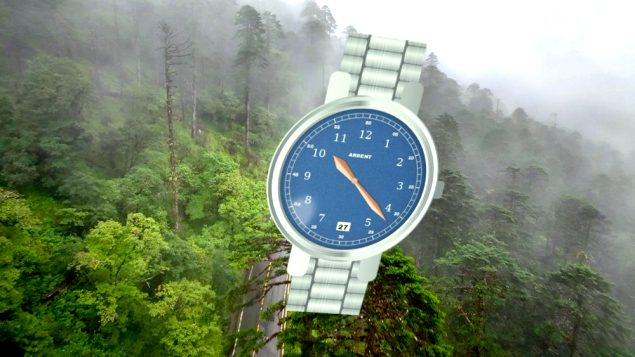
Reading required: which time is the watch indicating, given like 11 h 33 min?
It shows 10 h 22 min
